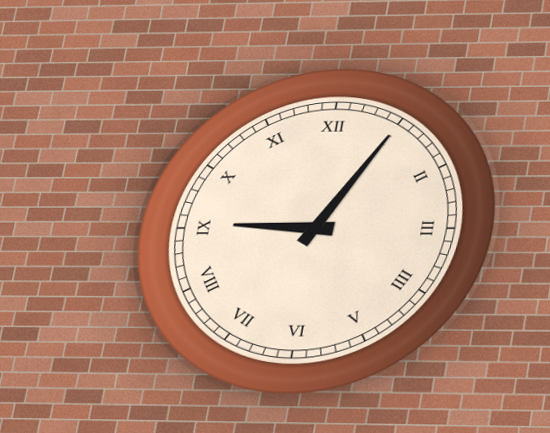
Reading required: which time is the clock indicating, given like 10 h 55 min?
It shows 9 h 05 min
